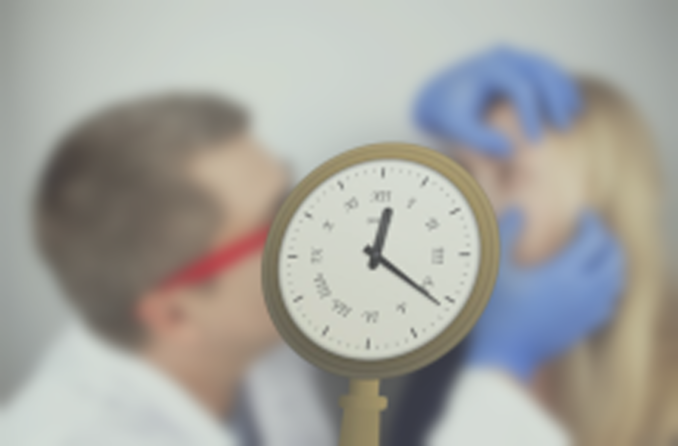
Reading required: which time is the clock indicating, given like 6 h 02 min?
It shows 12 h 21 min
